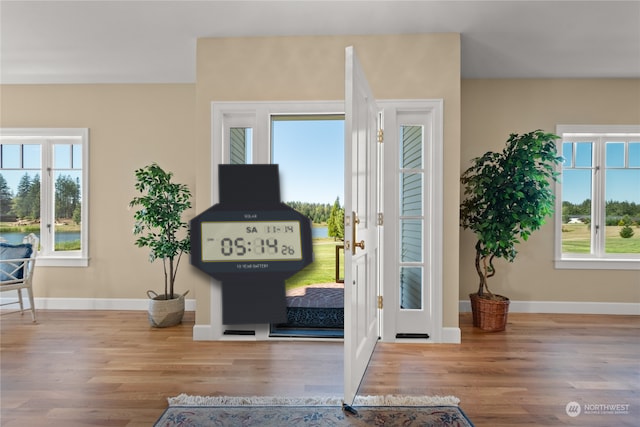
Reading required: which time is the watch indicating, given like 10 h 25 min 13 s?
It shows 5 h 14 min 26 s
